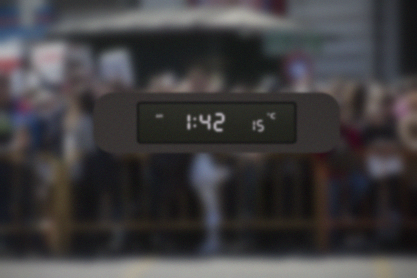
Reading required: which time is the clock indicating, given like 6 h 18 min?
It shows 1 h 42 min
